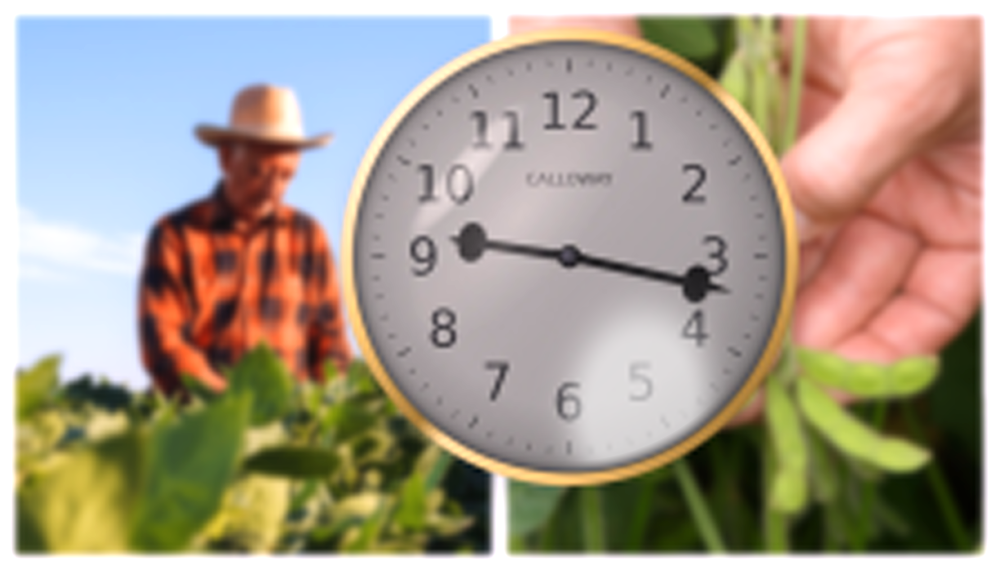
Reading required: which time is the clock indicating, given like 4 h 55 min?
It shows 9 h 17 min
